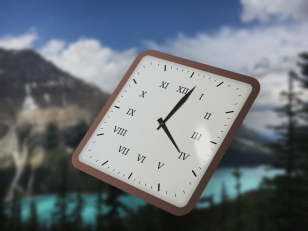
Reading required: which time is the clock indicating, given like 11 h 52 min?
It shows 4 h 02 min
